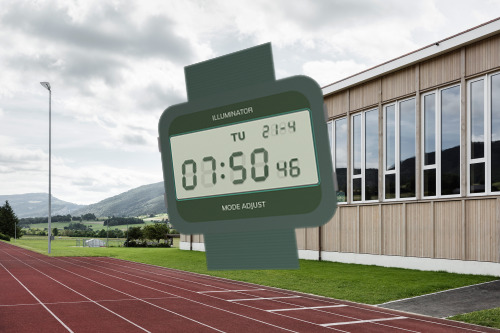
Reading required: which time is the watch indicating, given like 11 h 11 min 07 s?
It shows 7 h 50 min 46 s
